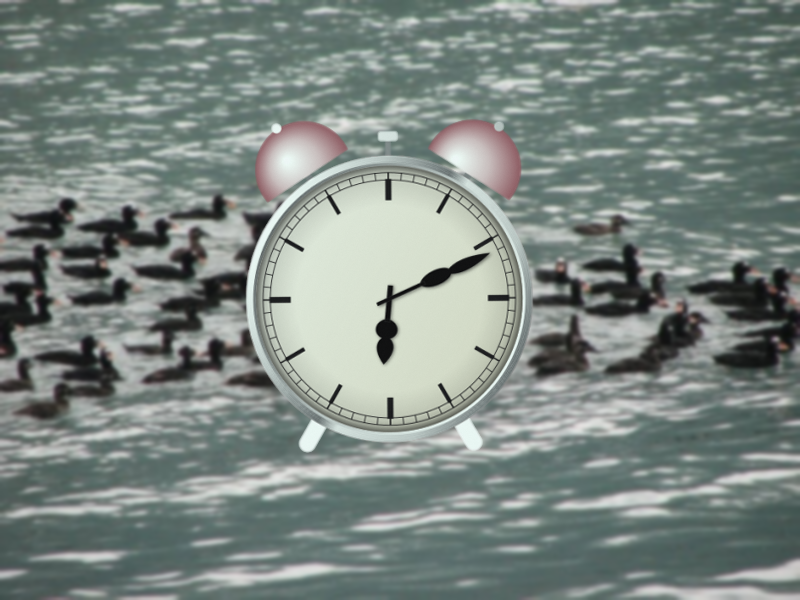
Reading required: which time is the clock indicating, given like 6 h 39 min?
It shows 6 h 11 min
